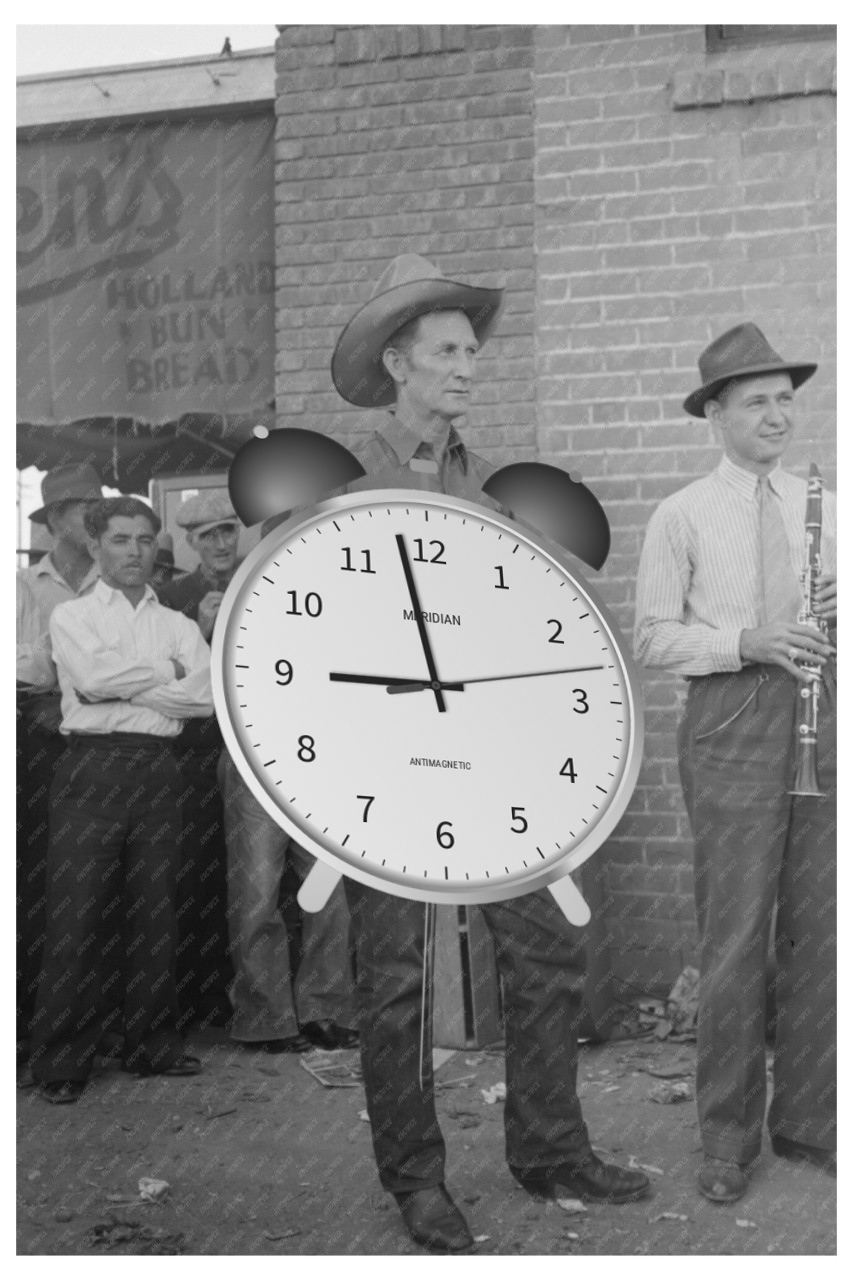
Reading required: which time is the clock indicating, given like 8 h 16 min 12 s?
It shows 8 h 58 min 13 s
